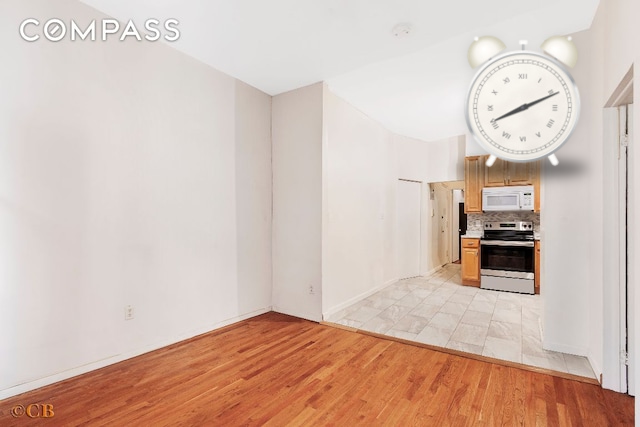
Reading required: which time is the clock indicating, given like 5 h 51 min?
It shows 8 h 11 min
